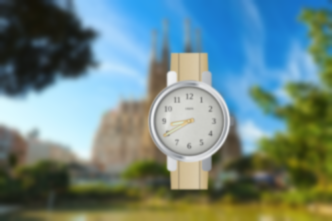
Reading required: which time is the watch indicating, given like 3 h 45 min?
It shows 8 h 40 min
